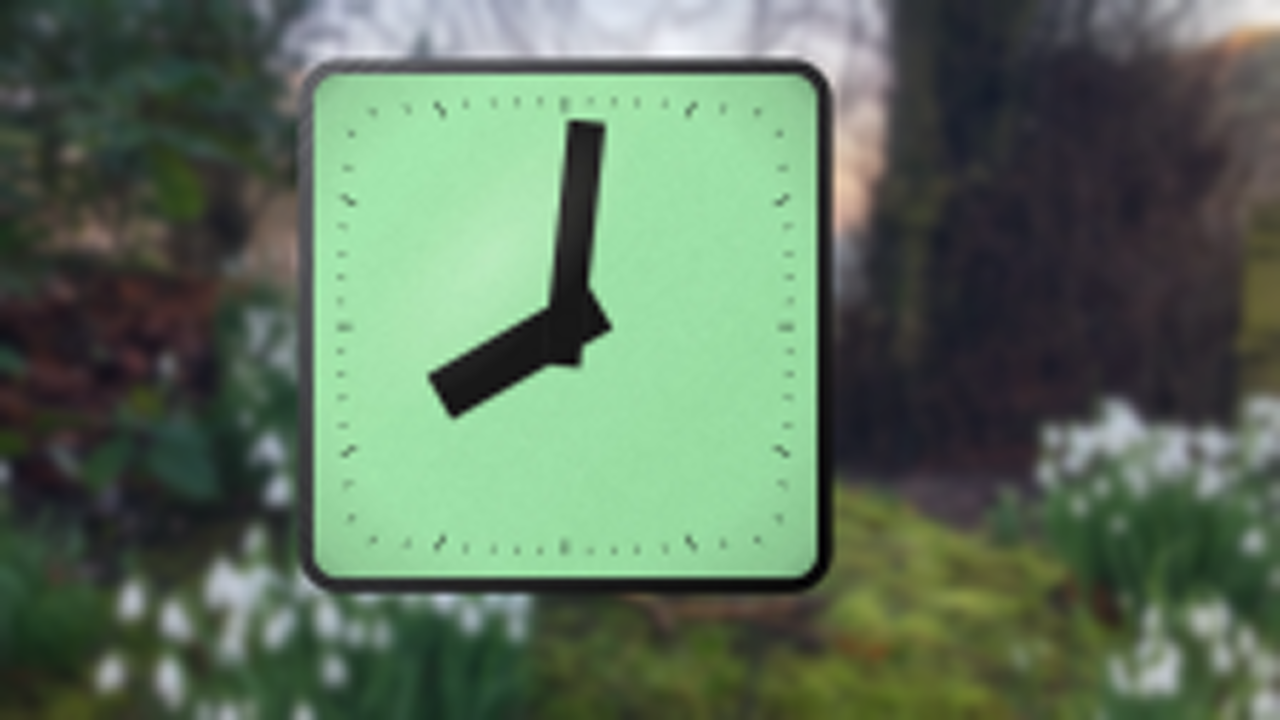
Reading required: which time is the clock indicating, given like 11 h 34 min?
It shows 8 h 01 min
